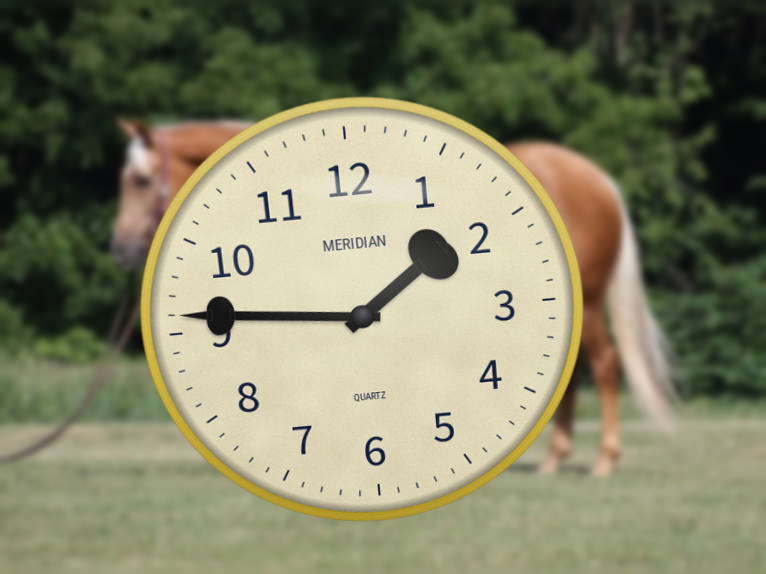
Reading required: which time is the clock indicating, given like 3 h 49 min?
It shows 1 h 46 min
